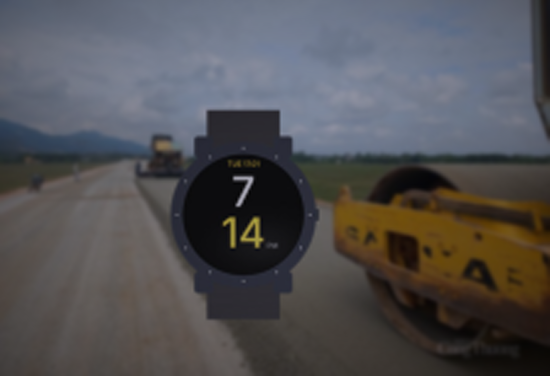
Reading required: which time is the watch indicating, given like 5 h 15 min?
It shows 7 h 14 min
